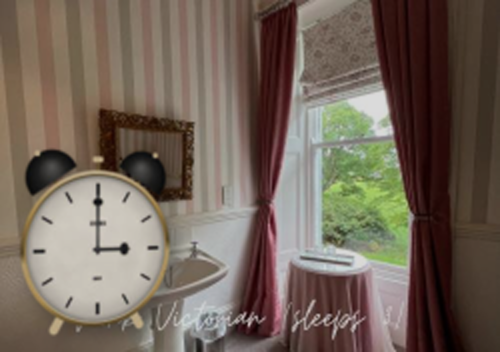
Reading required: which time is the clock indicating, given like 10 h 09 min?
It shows 3 h 00 min
